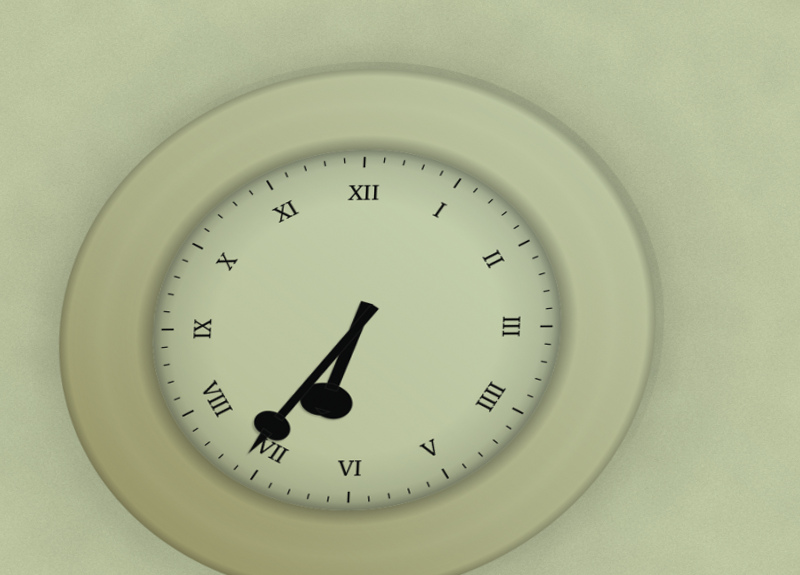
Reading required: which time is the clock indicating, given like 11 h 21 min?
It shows 6 h 36 min
